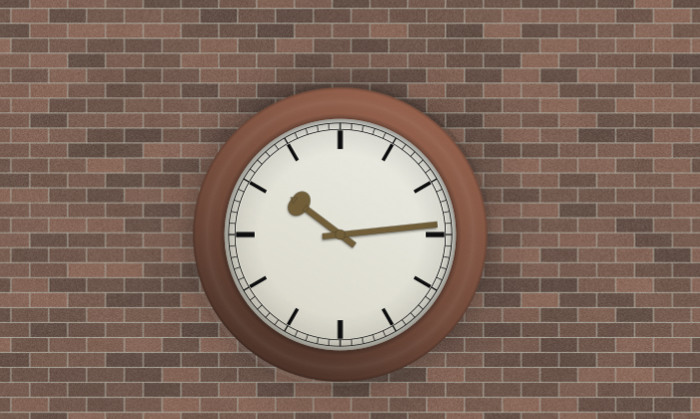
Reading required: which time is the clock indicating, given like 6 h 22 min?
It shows 10 h 14 min
